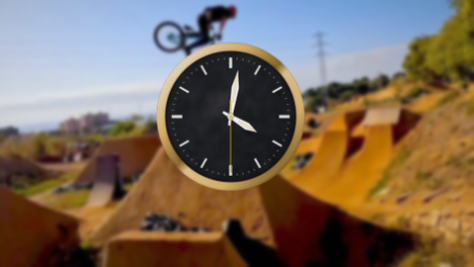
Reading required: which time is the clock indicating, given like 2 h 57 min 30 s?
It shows 4 h 01 min 30 s
